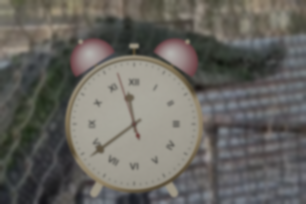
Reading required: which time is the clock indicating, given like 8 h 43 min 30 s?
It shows 11 h 38 min 57 s
